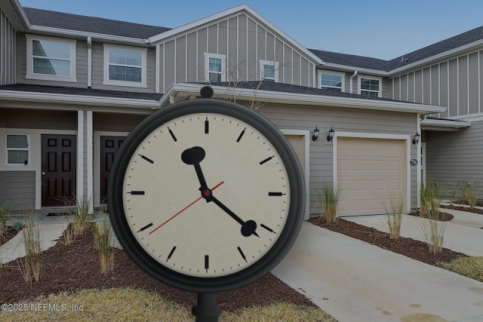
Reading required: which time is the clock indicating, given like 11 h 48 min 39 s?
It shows 11 h 21 min 39 s
